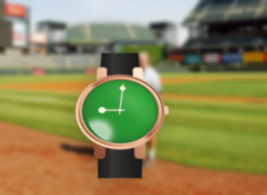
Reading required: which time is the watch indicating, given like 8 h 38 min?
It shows 9 h 01 min
